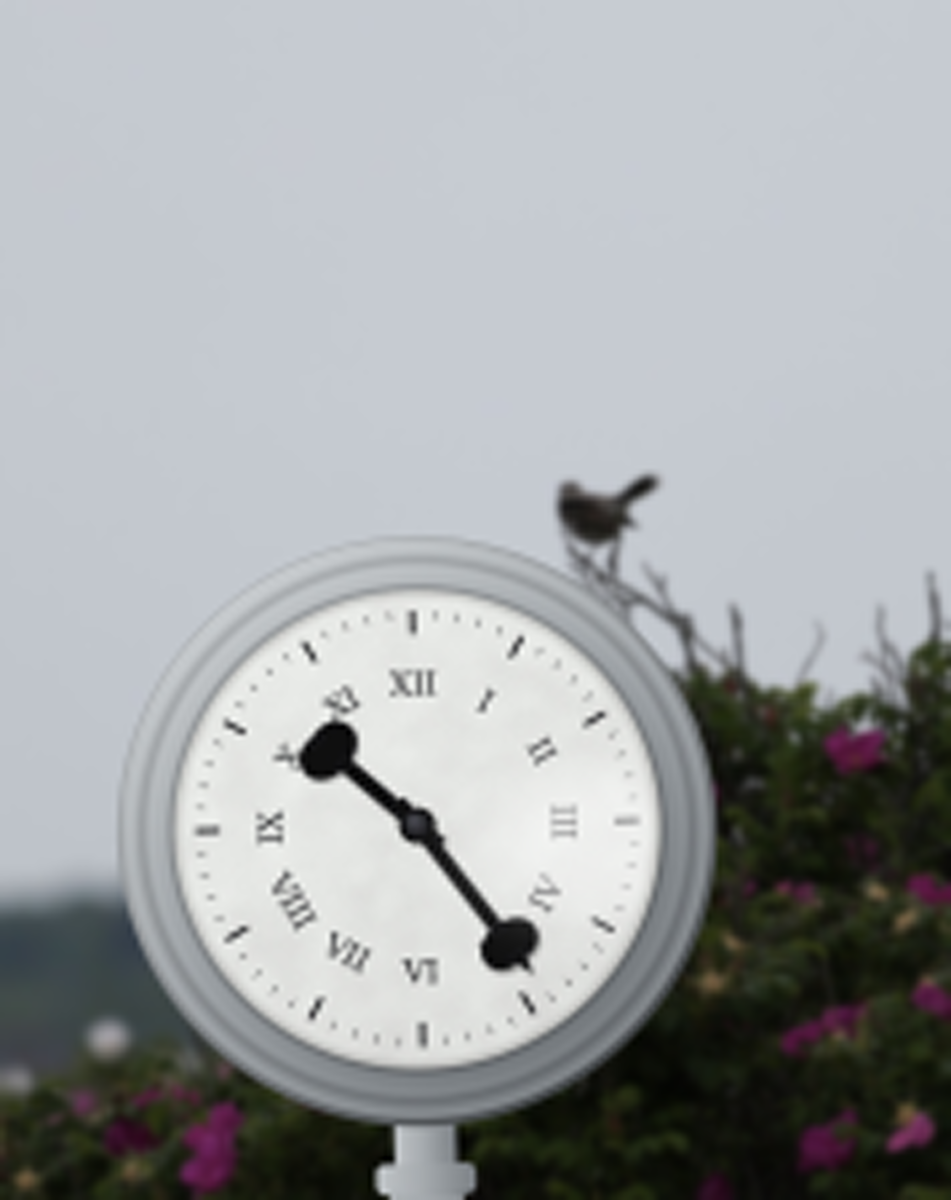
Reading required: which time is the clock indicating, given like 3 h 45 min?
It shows 10 h 24 min
